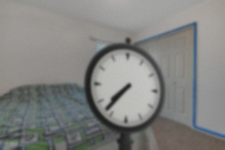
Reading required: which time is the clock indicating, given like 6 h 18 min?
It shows 7 h 37 min
